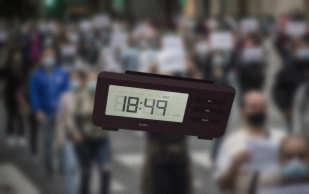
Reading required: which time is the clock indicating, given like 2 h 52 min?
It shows 18 h 49 min
